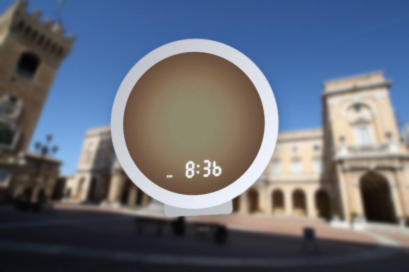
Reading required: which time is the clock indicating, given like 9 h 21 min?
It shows 8 h 36 min
